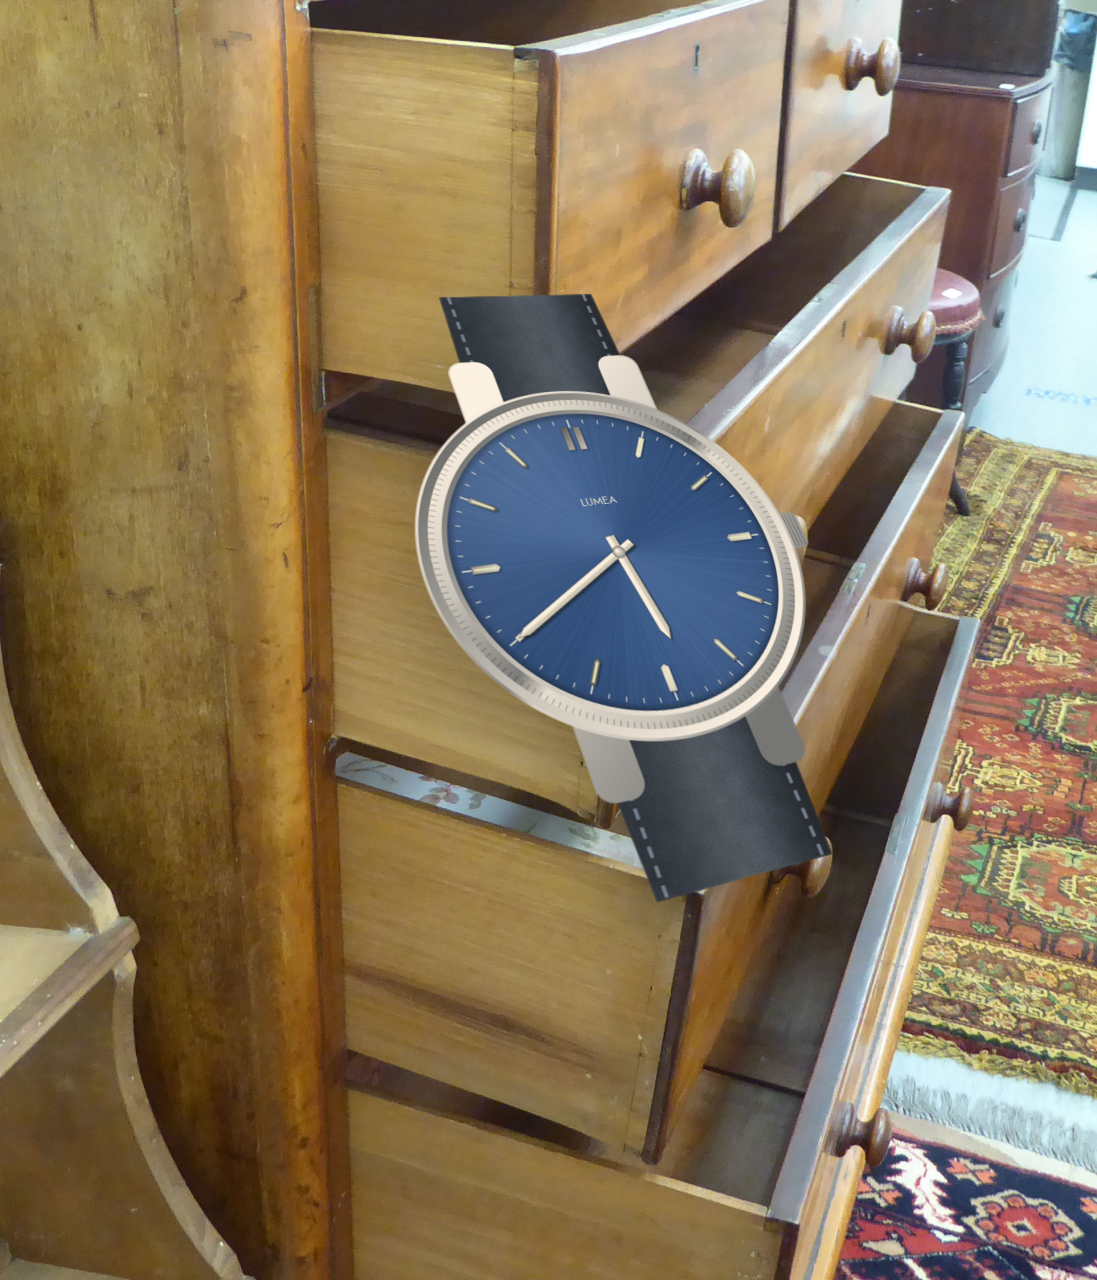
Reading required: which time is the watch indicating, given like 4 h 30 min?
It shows 5 h 40 min
